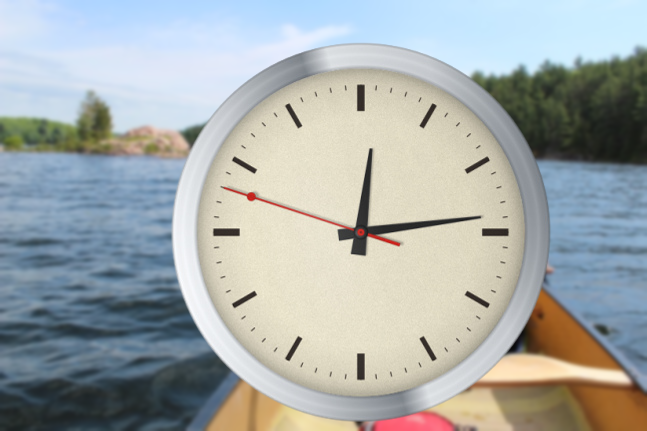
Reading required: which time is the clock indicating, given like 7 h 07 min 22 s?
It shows 12 h 13 min 48 s
